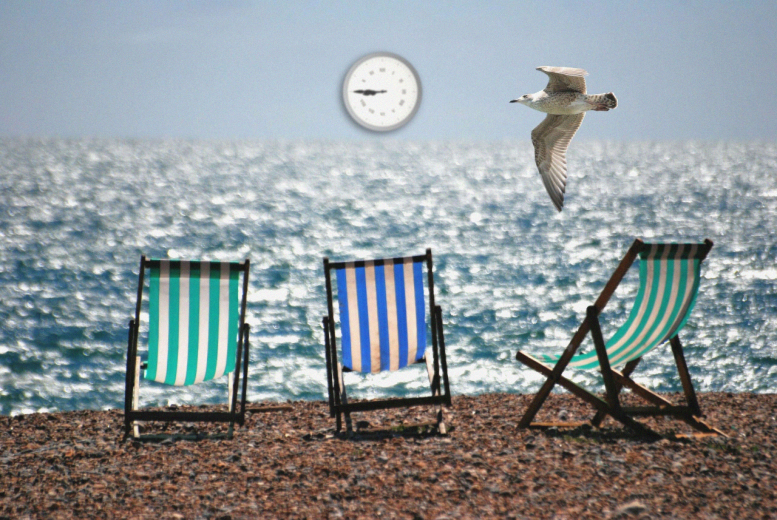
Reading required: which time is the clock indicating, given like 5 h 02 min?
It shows 8 h 45 min
